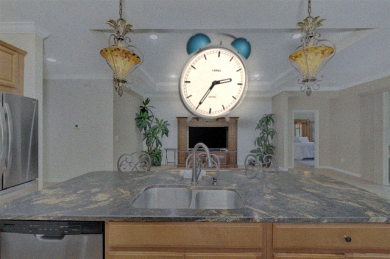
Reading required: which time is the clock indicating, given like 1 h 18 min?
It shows 2 h 35 min
